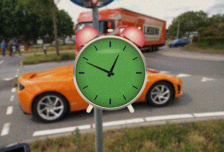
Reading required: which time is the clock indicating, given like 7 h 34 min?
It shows 12 h 49 min
